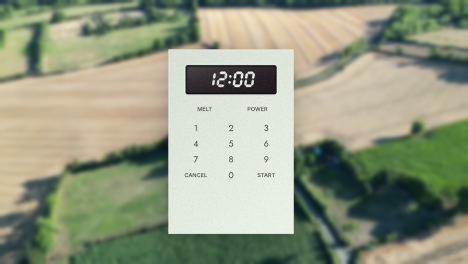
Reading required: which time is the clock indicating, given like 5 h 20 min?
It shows 12 h 00 min
